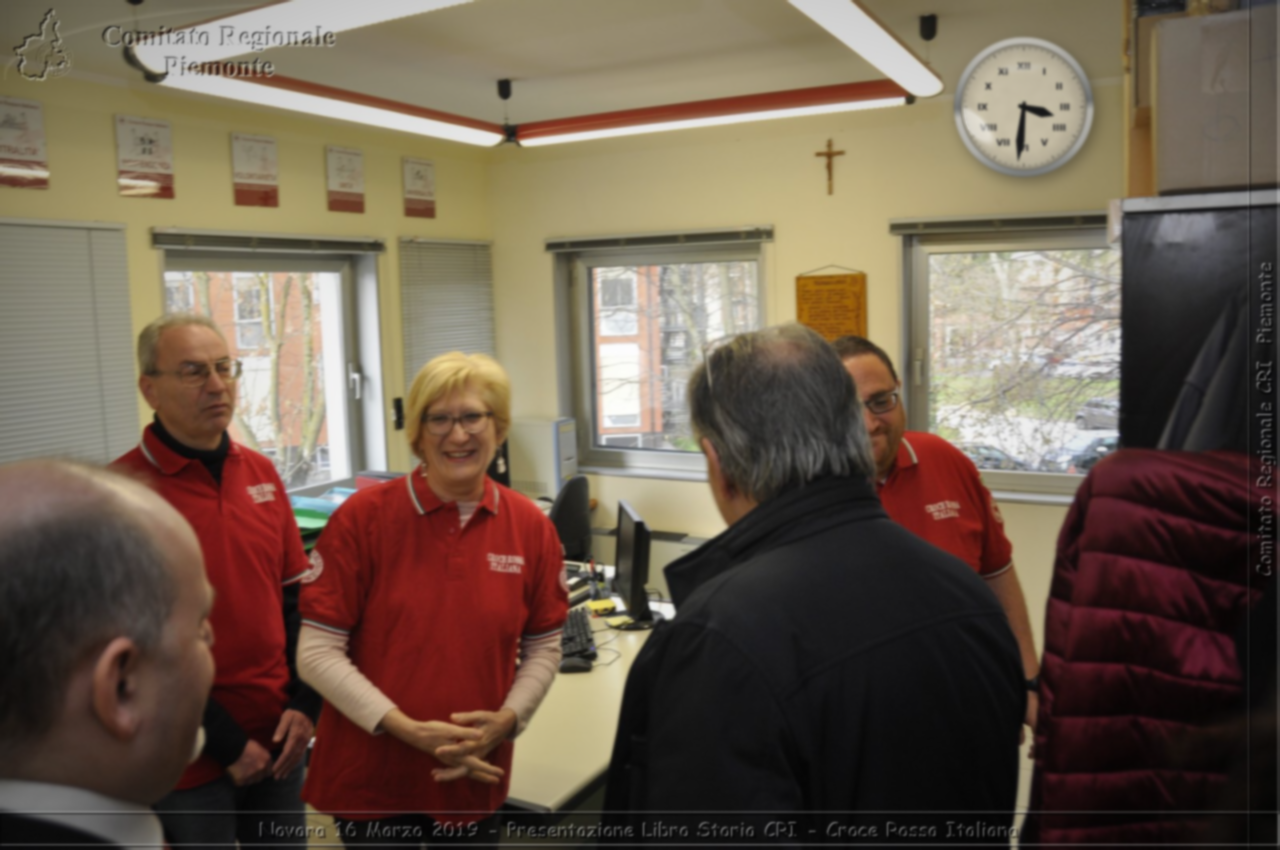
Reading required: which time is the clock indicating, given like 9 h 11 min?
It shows 3 h 31 min
